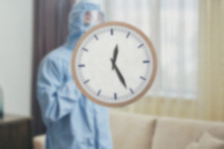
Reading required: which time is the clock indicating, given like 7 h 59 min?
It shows 12 h 26 min
